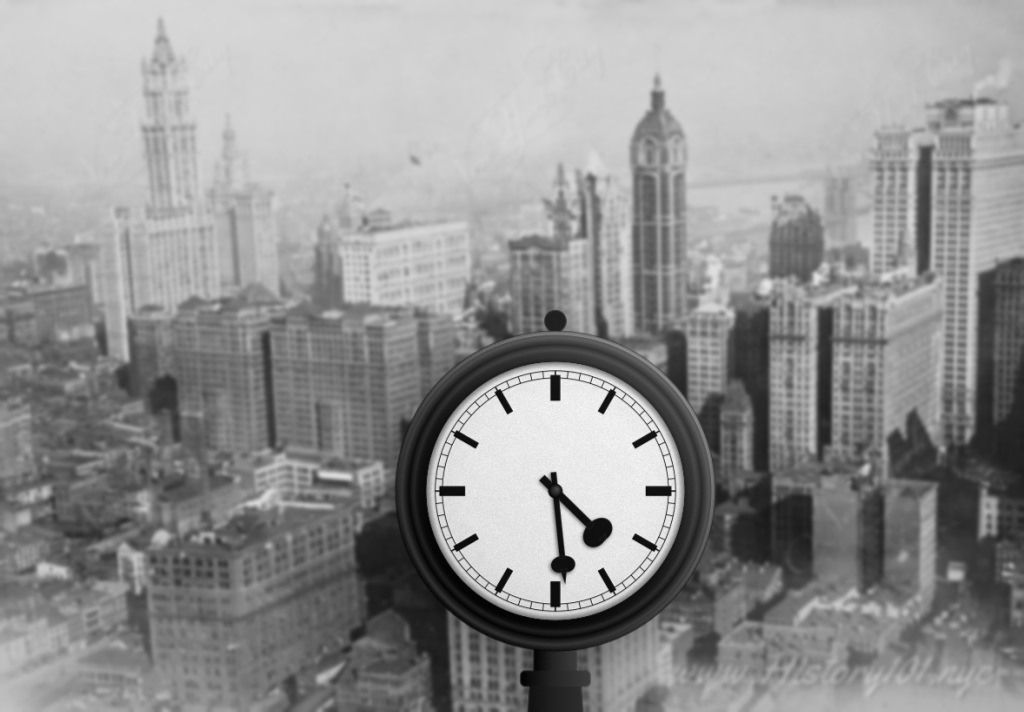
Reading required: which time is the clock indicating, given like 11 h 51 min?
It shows 4 h 29 min
